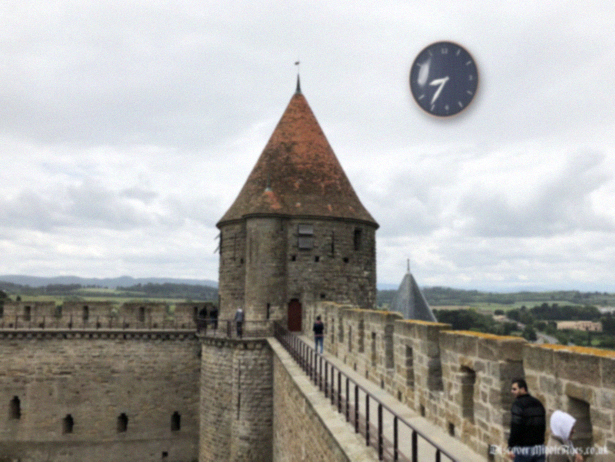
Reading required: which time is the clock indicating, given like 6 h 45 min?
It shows 8 h 36 min
